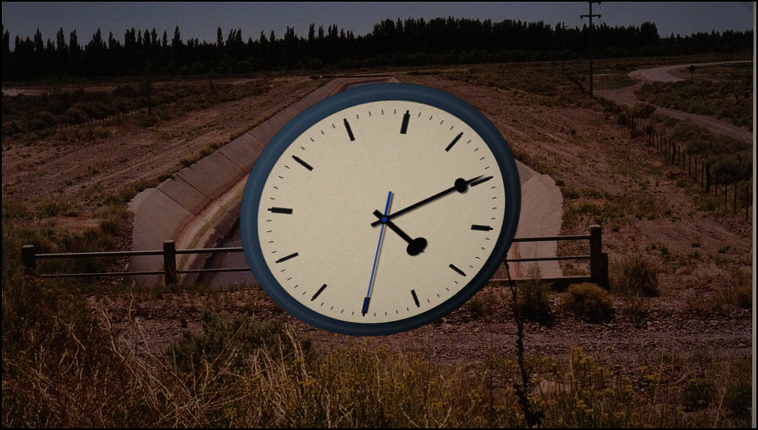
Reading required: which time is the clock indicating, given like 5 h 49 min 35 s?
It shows 4 h 09 min 30 s
